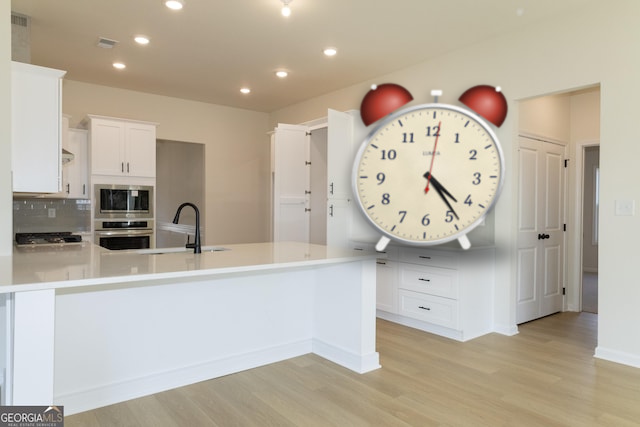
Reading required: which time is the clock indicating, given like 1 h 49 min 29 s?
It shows 4 h 24 min 01 s
